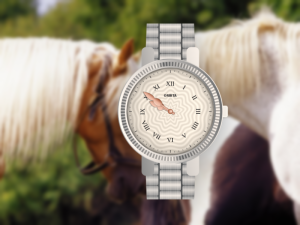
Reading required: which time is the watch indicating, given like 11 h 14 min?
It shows 9 h 51 min
